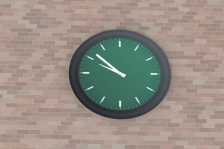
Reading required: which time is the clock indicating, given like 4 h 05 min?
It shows 9 h 52 min
